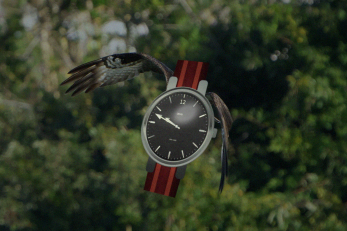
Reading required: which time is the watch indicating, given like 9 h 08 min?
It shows 9 h 48 min
